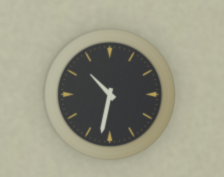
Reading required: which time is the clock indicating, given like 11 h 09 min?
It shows 10 h 32 min
